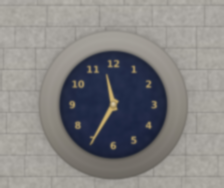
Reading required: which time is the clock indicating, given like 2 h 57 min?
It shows 11 h 35 min
